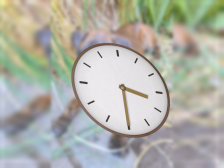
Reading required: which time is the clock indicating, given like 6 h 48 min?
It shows 3 h 30 min
